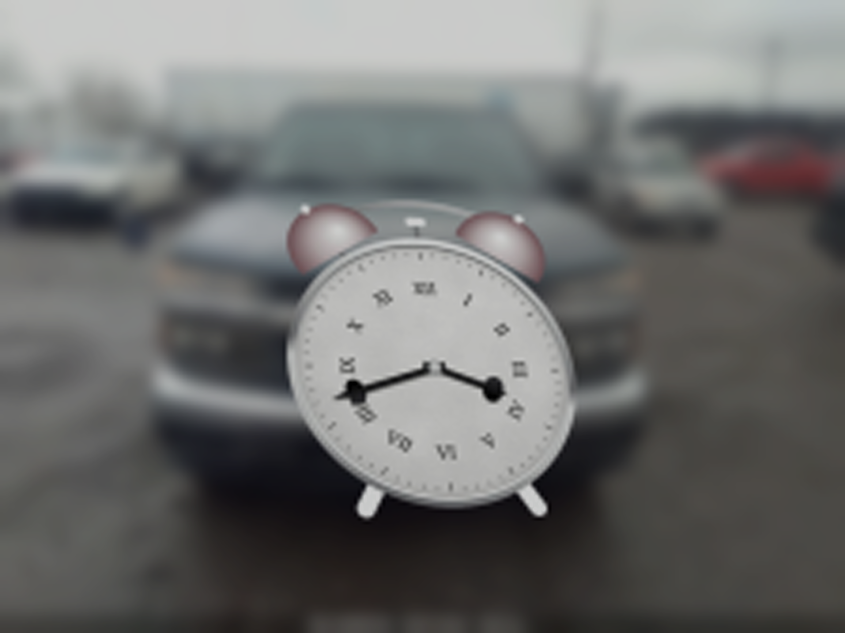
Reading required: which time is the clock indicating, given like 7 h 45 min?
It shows 3 h 42 min
